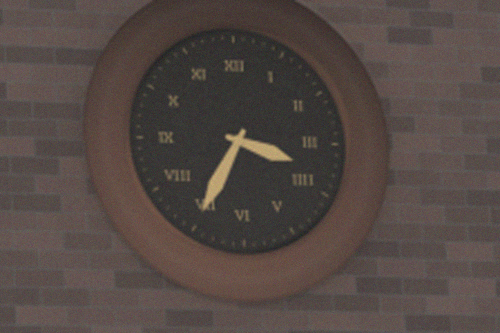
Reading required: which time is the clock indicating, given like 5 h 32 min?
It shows 3 h 35 min
